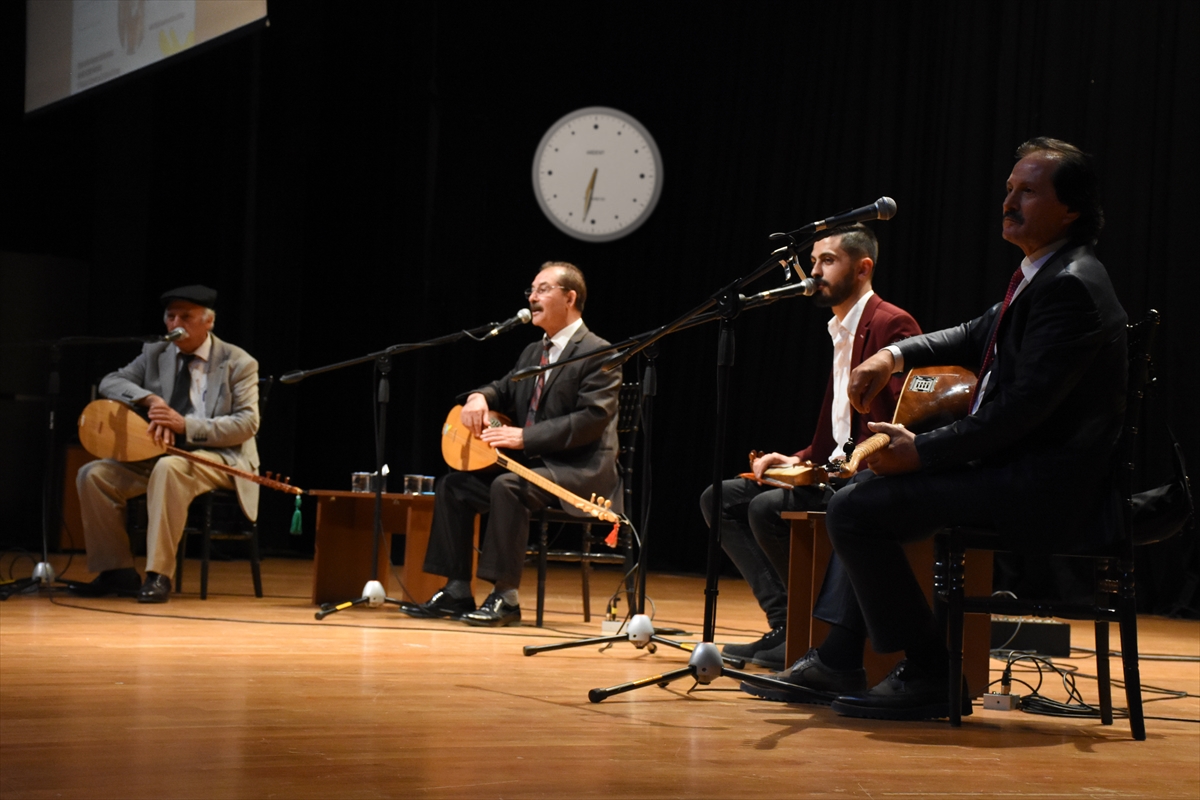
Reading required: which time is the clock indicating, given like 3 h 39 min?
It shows 6 h 32 min
